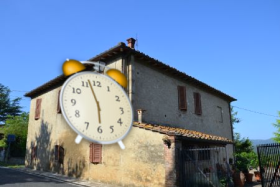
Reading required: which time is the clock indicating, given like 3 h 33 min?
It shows 5 h 57 min
